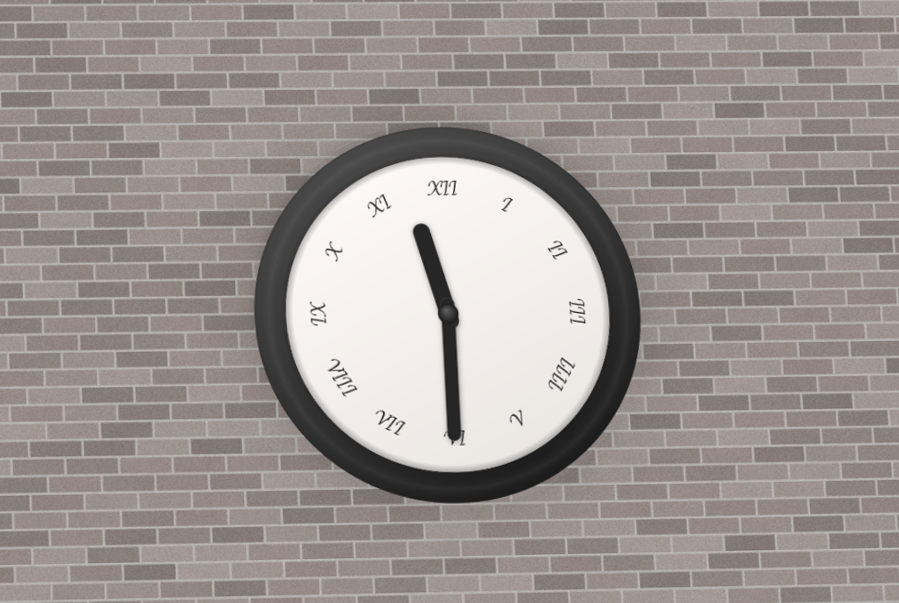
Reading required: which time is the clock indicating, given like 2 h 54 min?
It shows 11 h 30 min
